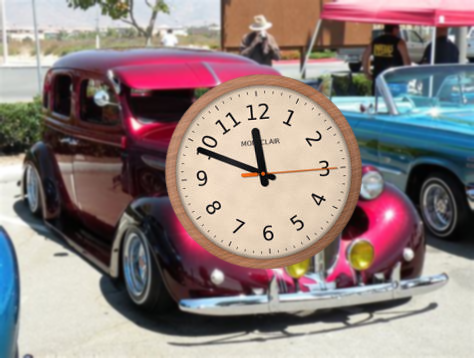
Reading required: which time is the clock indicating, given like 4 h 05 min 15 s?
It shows 11 h 49 min 15 s
